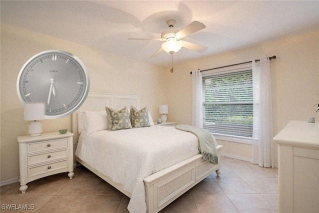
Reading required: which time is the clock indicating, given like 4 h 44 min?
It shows 5 h 31 min
